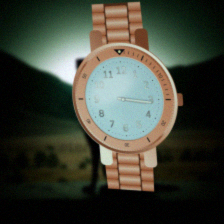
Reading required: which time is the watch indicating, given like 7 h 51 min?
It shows 3 h 16 min
